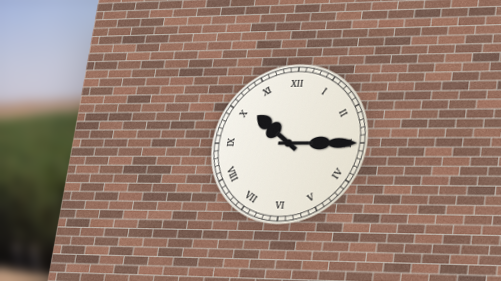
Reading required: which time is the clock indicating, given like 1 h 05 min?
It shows 10 h 15 min
